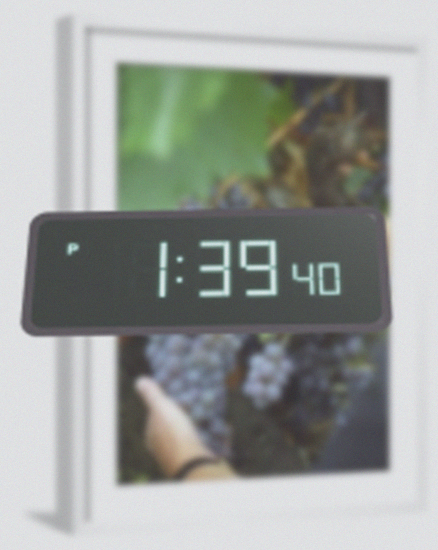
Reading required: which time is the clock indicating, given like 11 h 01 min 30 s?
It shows 1 h 39 min 40 s
